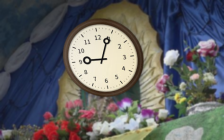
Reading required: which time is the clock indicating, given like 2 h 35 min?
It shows 9 h 04 min
